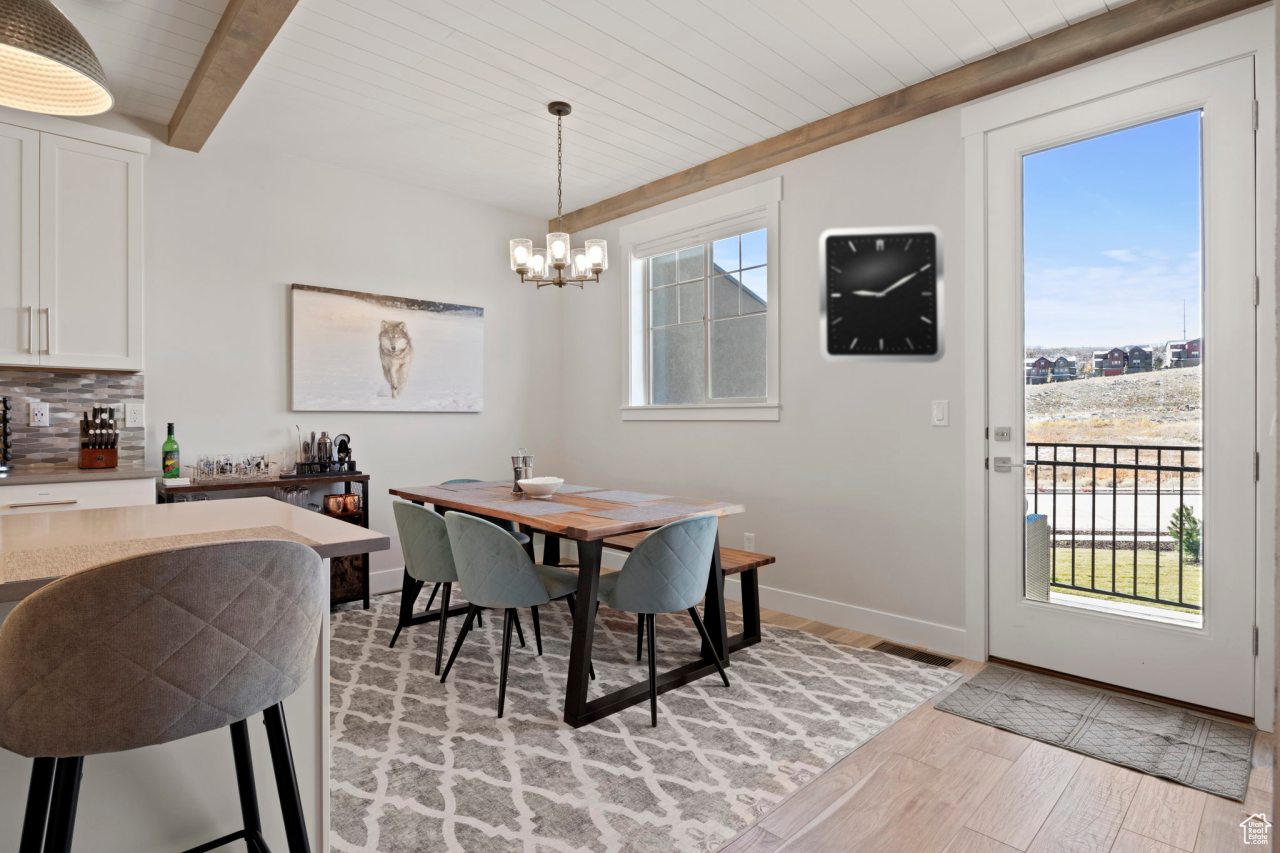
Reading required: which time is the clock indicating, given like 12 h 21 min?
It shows 9 h 10 min
